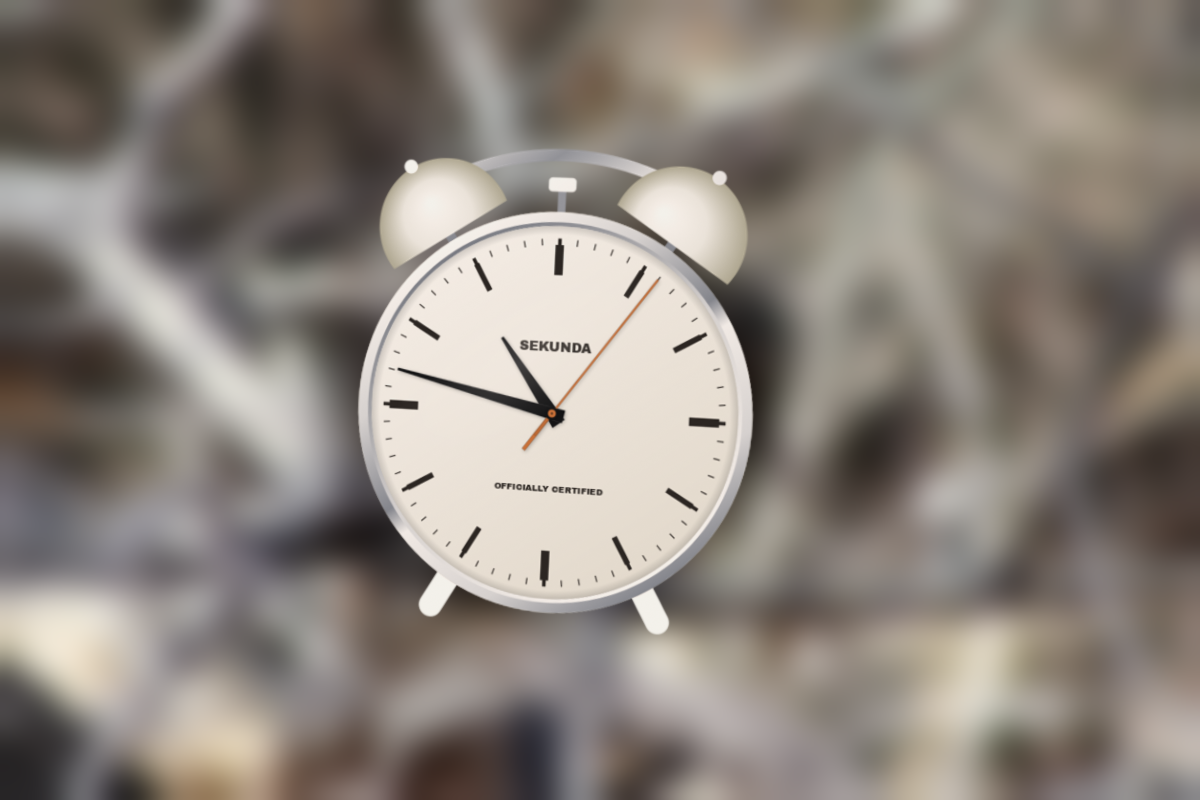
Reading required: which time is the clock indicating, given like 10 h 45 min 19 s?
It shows 10 h 47 min 06 s
